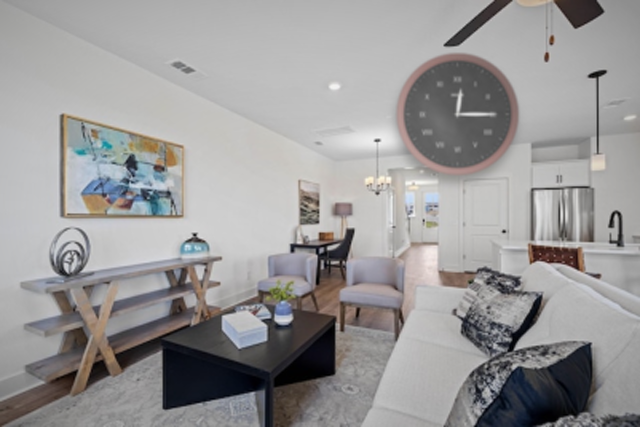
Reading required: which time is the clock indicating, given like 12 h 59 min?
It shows 12 h 15 min
